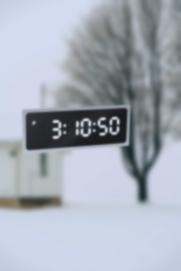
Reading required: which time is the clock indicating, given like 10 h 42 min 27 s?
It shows 3 h 10 min 50 s
